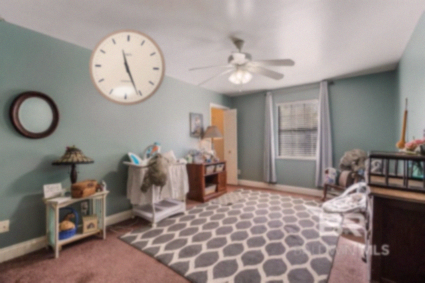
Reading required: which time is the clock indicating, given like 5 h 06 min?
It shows 11 h 26 min
